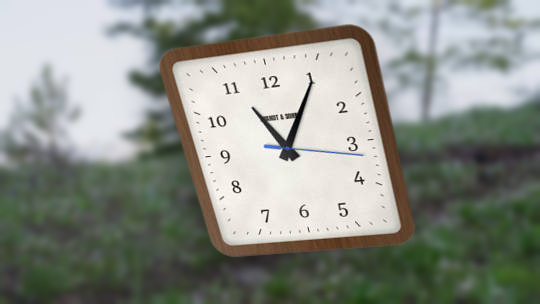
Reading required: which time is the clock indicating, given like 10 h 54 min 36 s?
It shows 11 h 05 min 17 s
